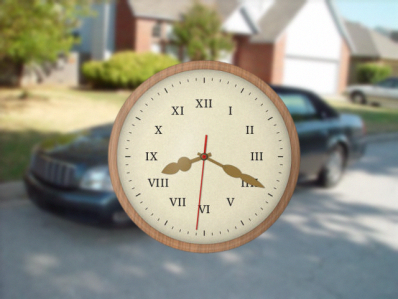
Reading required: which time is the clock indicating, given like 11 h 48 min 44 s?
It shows 8 h 19 min 31 s
